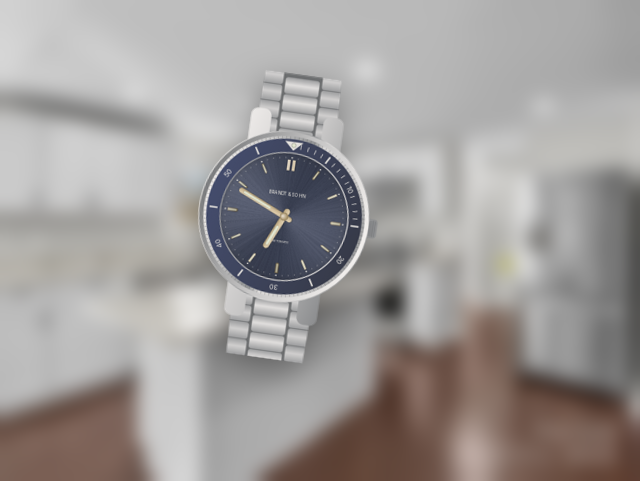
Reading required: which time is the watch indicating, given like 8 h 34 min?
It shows 6 h 49 min
